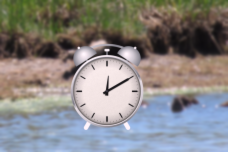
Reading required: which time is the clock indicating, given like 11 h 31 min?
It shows 12 h 10 min
